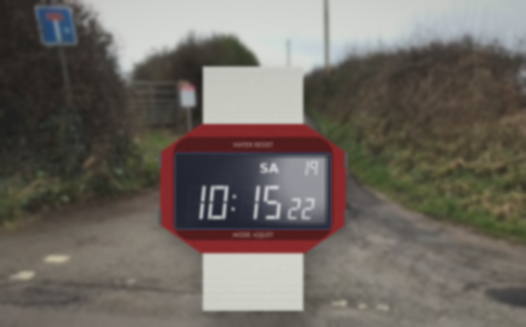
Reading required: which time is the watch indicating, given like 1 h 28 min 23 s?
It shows 10 h 15 min 22 s
